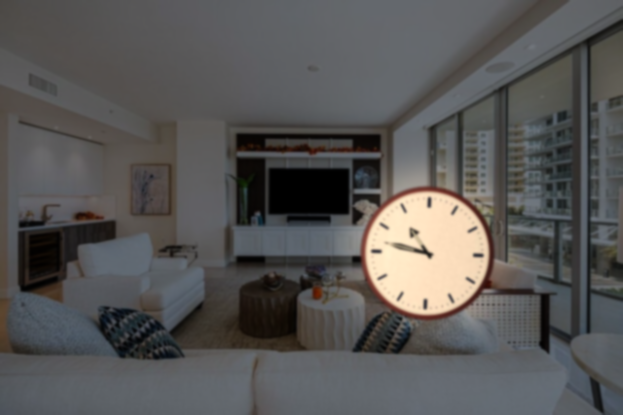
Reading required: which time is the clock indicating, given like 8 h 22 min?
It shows 10 h 47 min
